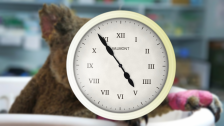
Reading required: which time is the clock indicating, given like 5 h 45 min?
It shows 4 h 54 min
